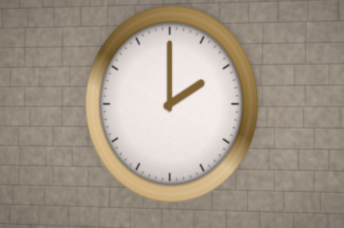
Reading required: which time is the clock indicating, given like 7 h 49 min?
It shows 2 h 00 min
